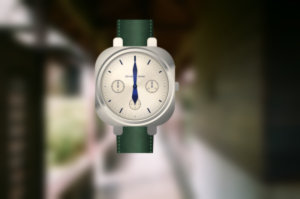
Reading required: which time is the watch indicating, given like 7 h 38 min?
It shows 6 h 00 min
